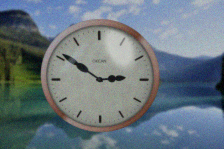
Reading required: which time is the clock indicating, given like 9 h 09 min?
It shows 2 h 51 min
